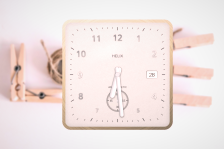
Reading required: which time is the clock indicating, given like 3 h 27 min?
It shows 6 h 29 min
